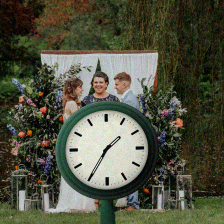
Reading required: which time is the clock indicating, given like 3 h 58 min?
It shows 1 h 35 min
